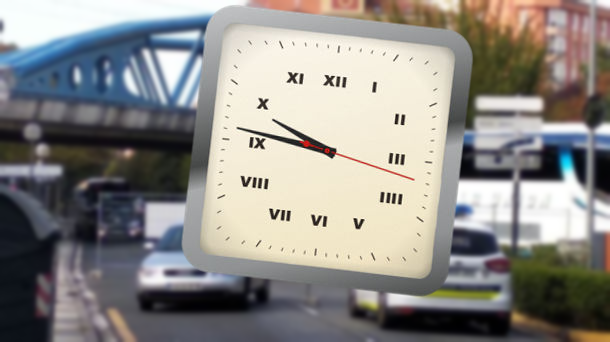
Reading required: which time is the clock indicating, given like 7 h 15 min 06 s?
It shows 9 h 46 min 17 s
